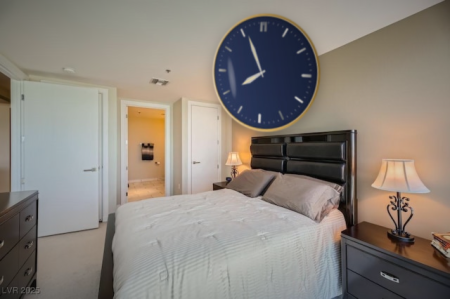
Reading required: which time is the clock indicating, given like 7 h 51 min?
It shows 7 h 56 min
